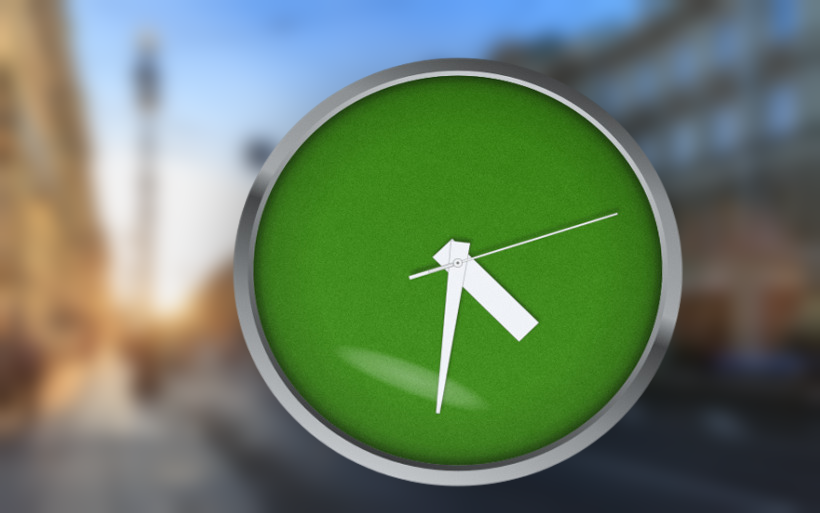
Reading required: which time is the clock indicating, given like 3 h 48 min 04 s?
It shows 4 h 31 min 12 s
